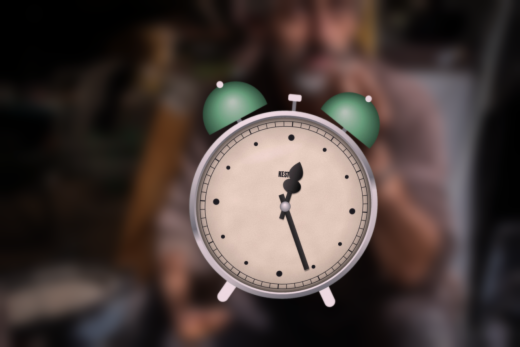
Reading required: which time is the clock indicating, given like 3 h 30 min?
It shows 12 h 26 min
